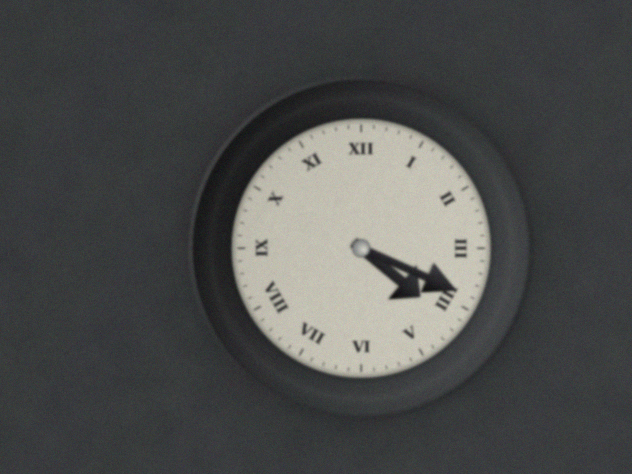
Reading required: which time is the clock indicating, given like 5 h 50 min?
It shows 4 h 19 min
